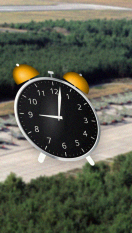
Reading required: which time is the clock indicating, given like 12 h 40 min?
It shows 9 h 02 min
